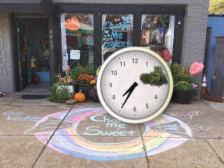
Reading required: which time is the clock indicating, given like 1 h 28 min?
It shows 7 h 35 min
